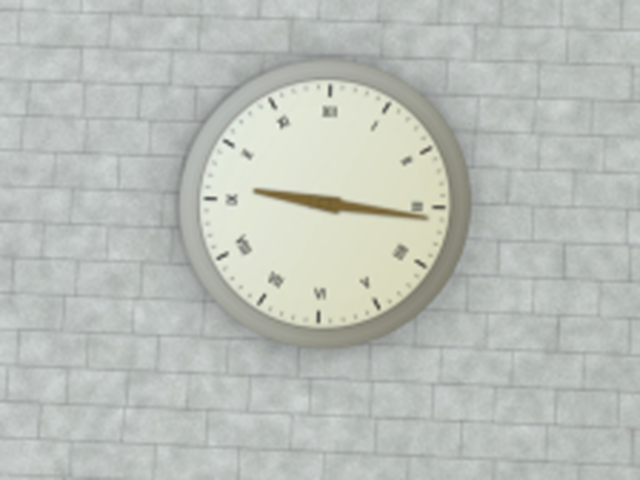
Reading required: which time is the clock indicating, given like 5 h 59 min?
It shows 9 h 16 min
